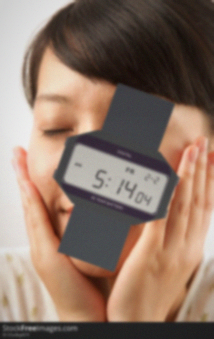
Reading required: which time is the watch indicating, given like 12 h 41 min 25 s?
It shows 5 h 14 min 04 s
